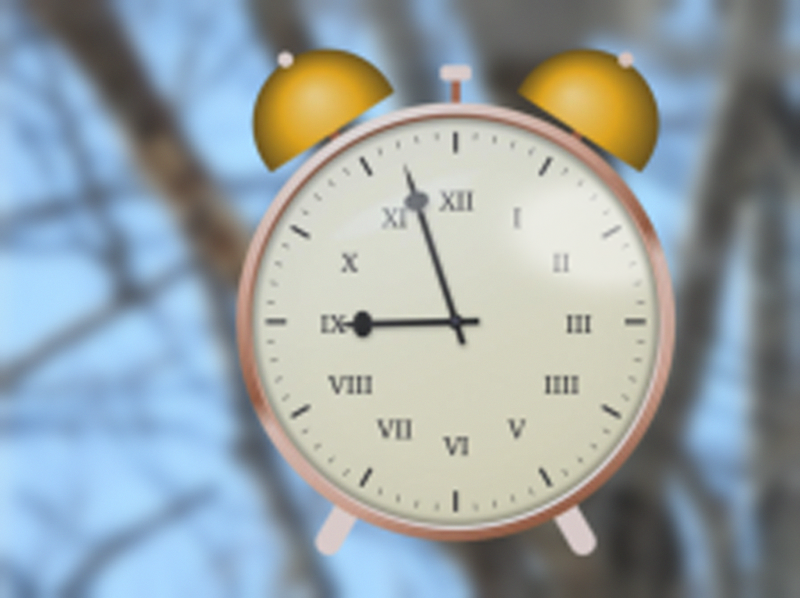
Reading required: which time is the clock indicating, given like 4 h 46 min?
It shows 8 h 57 min
